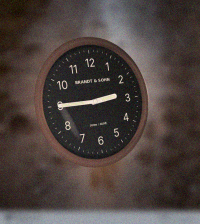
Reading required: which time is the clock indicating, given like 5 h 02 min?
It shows 2 h 45 min
